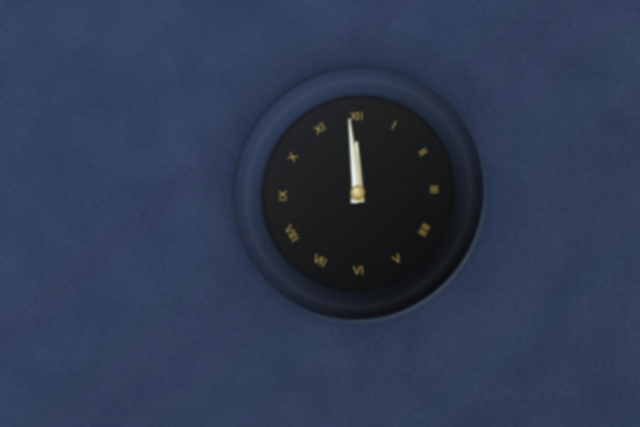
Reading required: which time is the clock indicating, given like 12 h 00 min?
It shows 11 h 59 min
